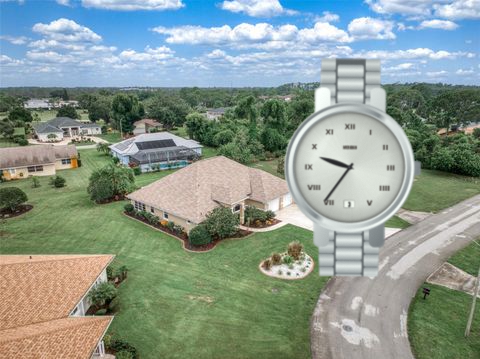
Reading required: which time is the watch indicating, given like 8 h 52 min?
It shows 9 h 36 min
